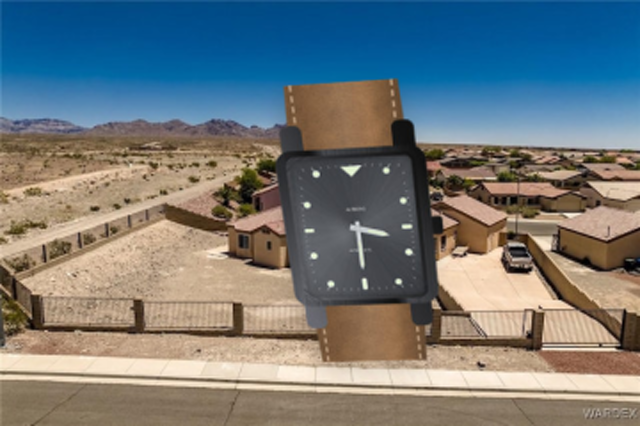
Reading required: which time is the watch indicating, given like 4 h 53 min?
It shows 3 h 30 min
